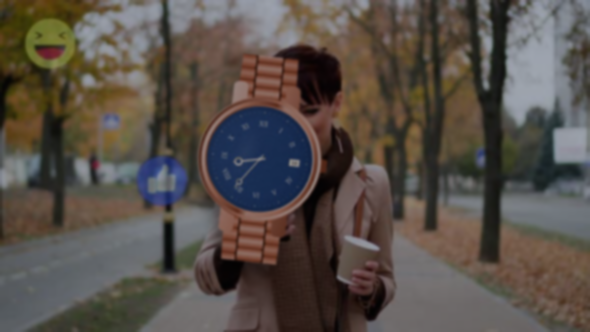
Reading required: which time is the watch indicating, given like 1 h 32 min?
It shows 8 h 36 min
